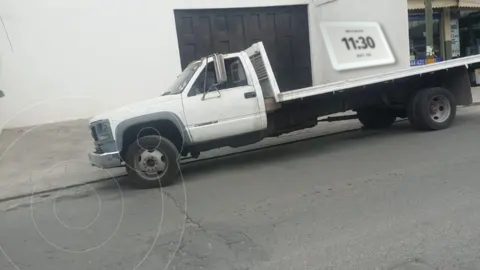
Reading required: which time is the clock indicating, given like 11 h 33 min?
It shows 11 h 30 min
